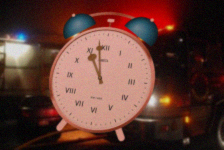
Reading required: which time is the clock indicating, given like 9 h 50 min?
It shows 10 h 58 min
